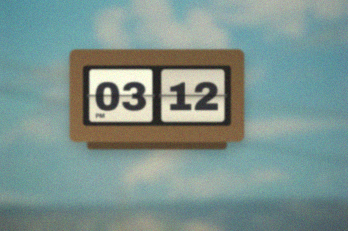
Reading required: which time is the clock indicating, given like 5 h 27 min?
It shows 3 h 12 min
